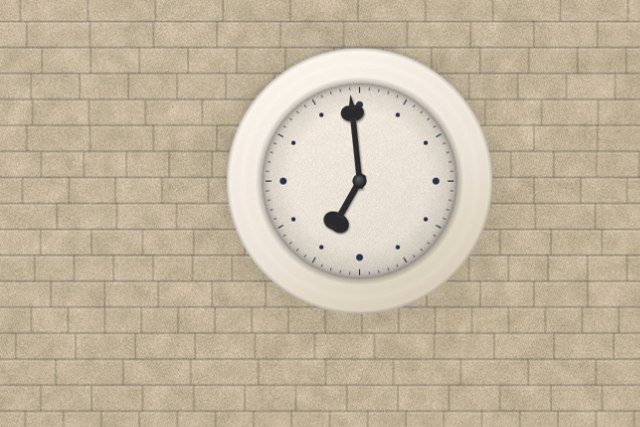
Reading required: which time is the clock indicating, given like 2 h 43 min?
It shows 6 h 59 min
